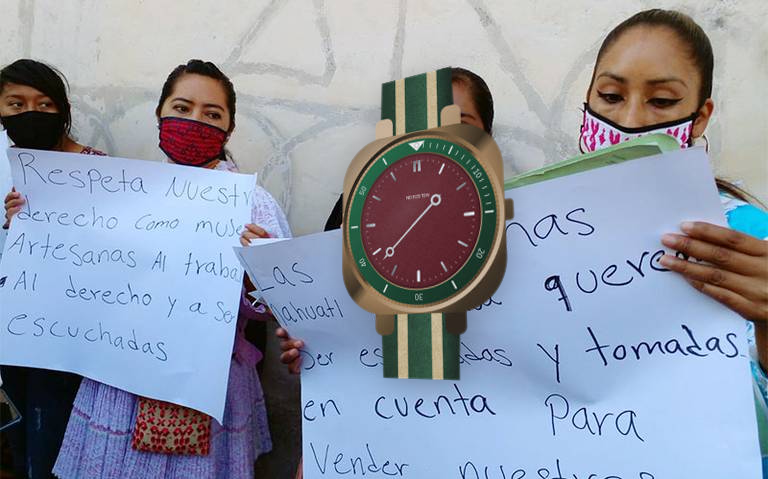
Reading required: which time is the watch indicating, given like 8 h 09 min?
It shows 1 h 38 min
